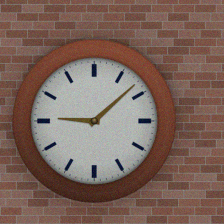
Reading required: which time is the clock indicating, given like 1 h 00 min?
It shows 9 h 08 min
